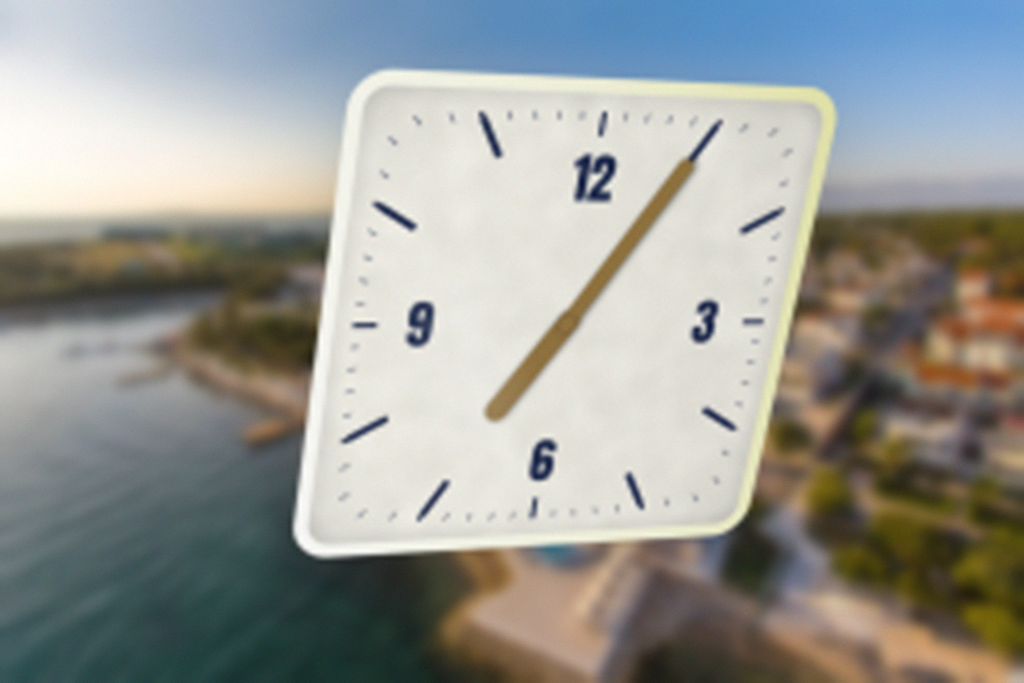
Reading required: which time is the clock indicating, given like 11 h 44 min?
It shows 7 h 05 min
